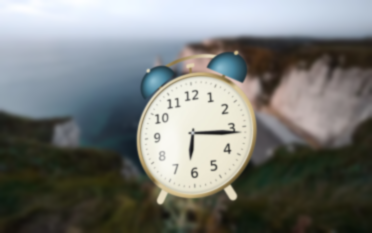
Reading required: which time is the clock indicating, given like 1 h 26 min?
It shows 6 h 16 min
